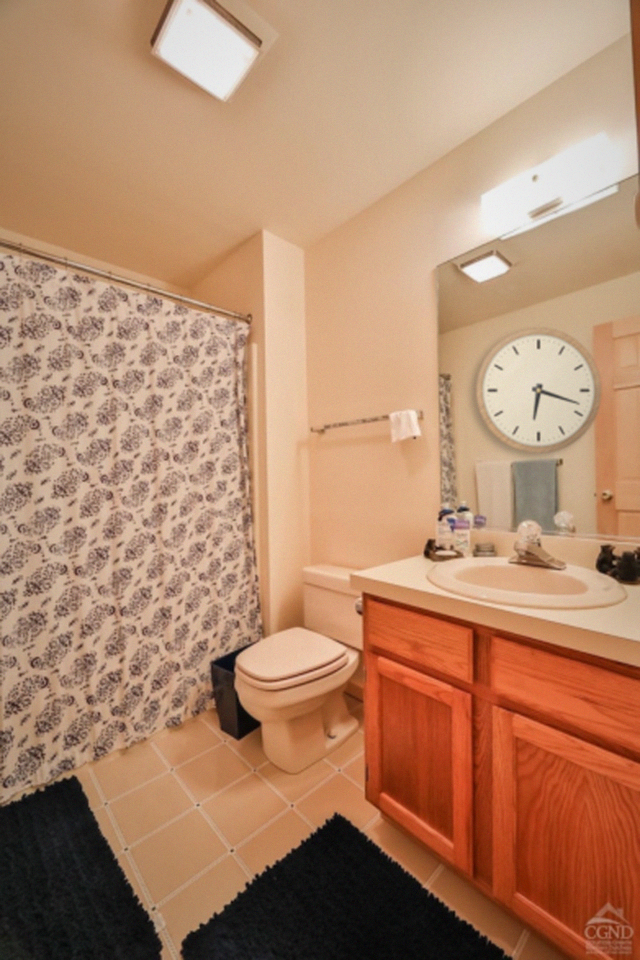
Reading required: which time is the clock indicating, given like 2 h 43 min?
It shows 6 h 18 min
